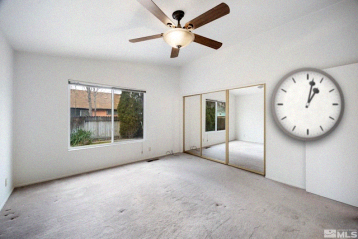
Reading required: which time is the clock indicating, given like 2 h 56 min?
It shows 1 h 02 min
